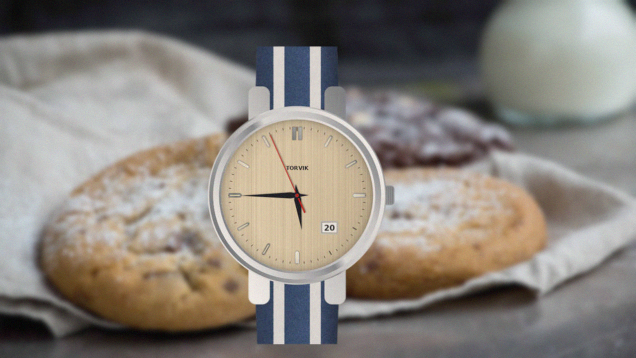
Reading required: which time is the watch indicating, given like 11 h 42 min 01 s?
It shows 5 h 44 min 56 s
